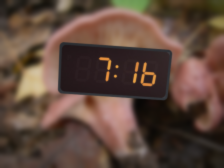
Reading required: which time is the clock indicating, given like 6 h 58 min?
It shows 7 h 16 min
